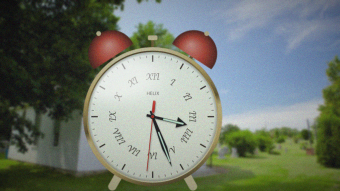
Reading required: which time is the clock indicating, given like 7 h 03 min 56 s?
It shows 3 h 26 min 31 s
